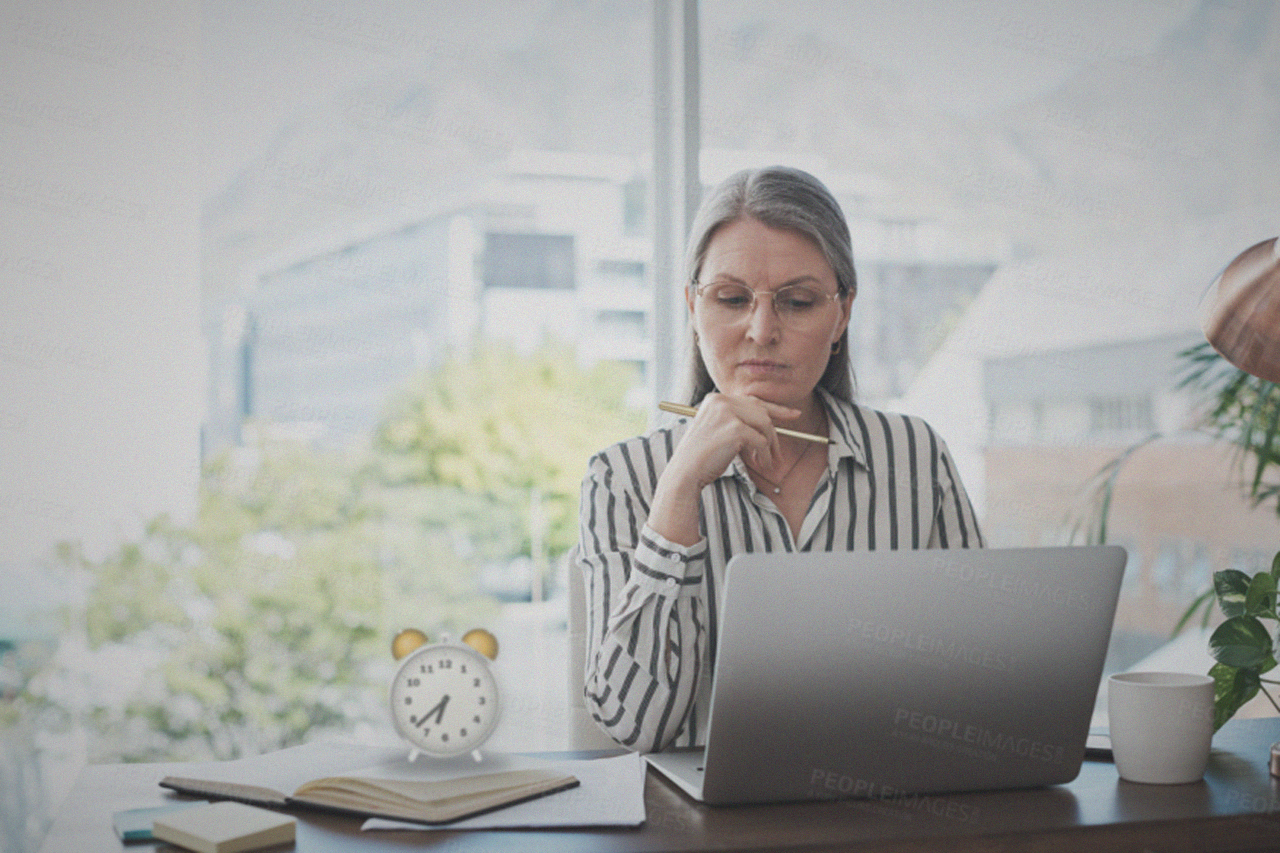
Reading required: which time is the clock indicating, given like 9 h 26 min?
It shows 6 h 38 min
